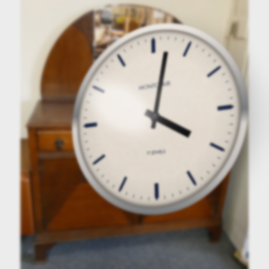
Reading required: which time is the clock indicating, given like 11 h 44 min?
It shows 4 h 02 min
